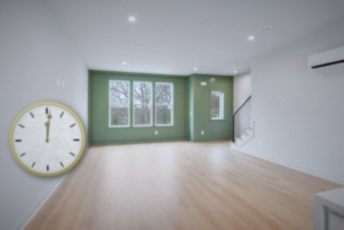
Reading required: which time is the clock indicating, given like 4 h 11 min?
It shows 12 h 01 min
